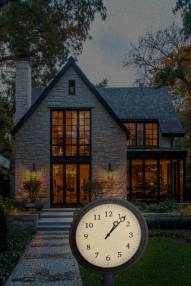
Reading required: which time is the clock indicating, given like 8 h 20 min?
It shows 1 h 07 min
